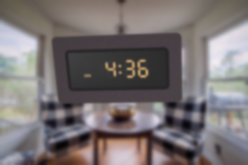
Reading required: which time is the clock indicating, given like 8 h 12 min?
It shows 4 h 36 min
